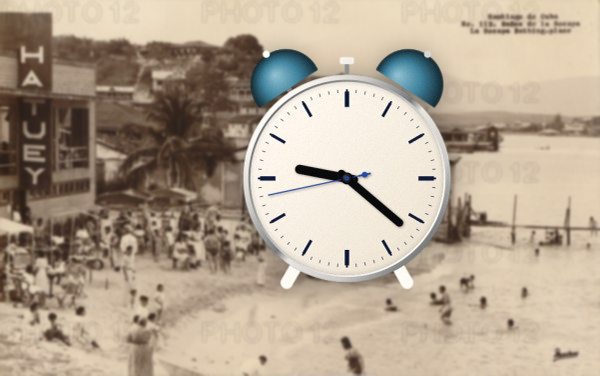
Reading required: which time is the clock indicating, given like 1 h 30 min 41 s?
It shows 9 h 21 min 43 s
